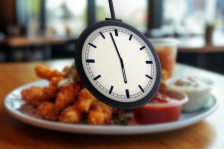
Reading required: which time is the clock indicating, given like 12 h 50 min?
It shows 5 h 58 min
